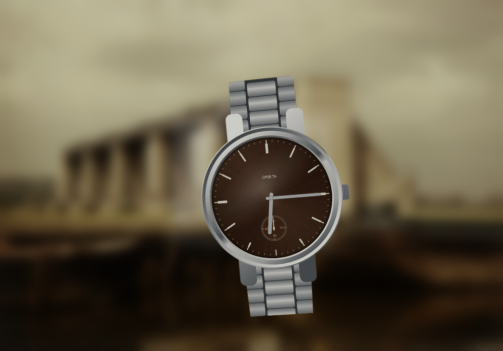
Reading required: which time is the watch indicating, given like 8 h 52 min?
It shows 6 h 15 min
